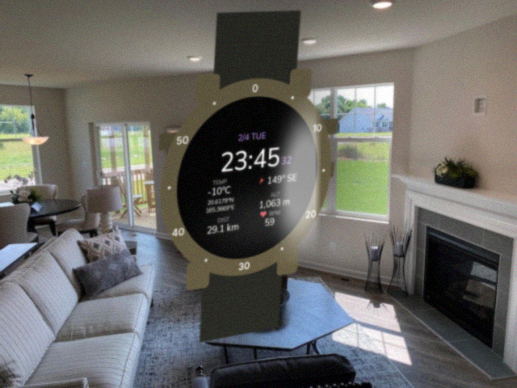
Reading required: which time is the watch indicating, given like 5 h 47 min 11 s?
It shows 23 h 45 min 32 s
